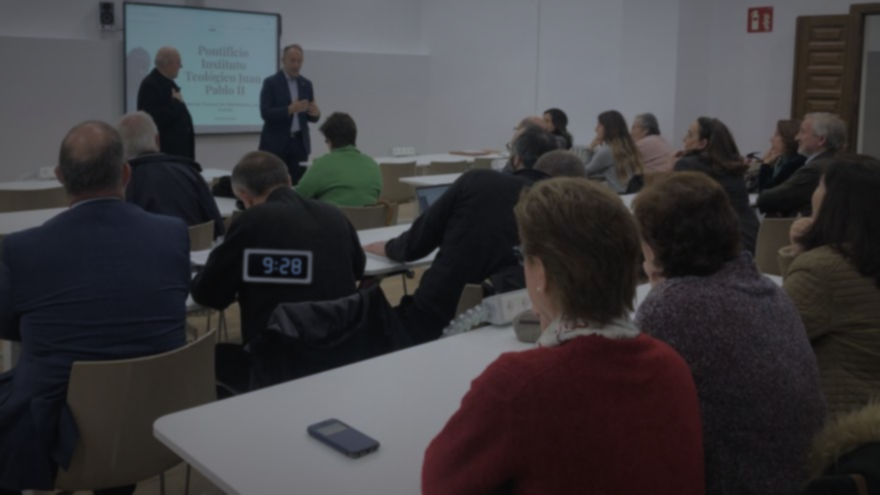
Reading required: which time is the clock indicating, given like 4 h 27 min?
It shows 9 h 28 min
